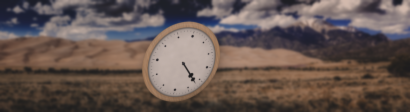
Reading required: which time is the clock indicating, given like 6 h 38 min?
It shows 4 h 22 min
